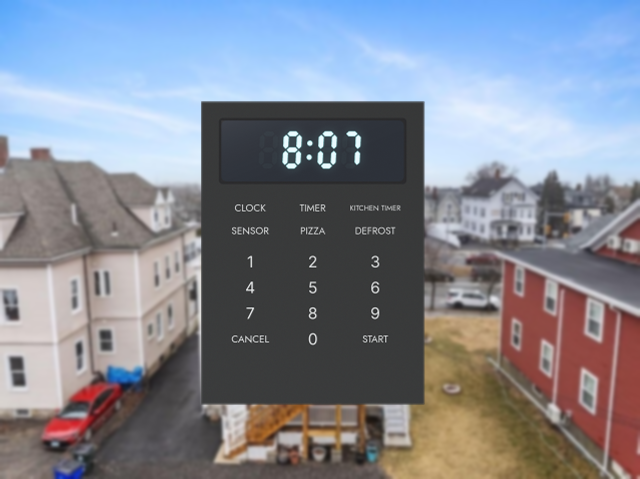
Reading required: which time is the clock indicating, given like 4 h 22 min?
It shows 8 h 07 min
